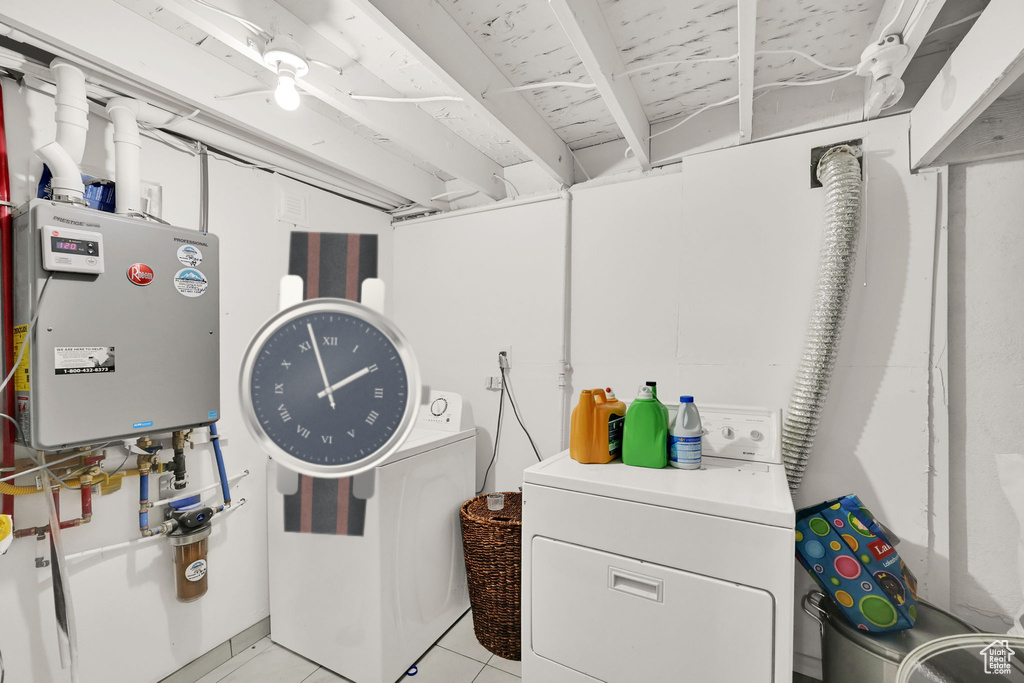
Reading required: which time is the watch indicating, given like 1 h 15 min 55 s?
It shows 1 h 56 min 57 s
